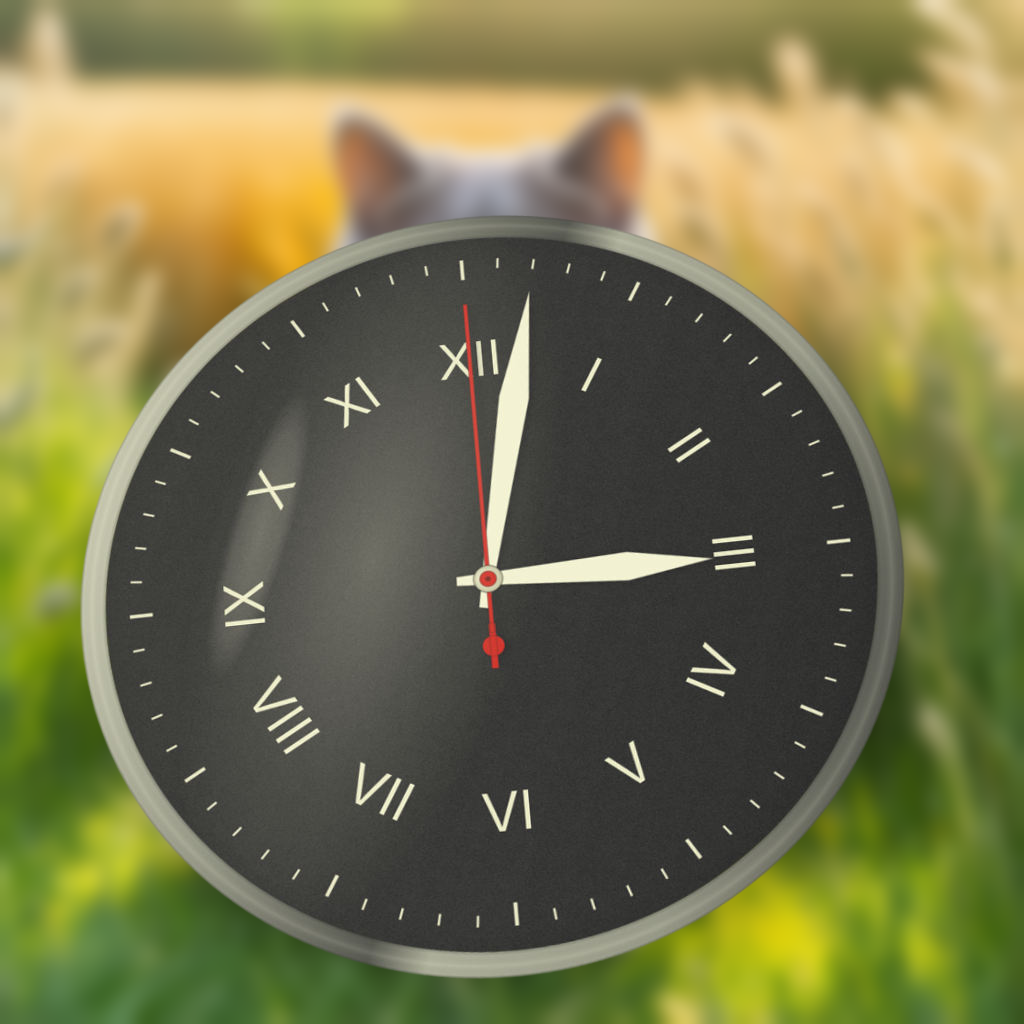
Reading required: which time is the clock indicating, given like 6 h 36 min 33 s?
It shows 3 h 02 min 00 s
